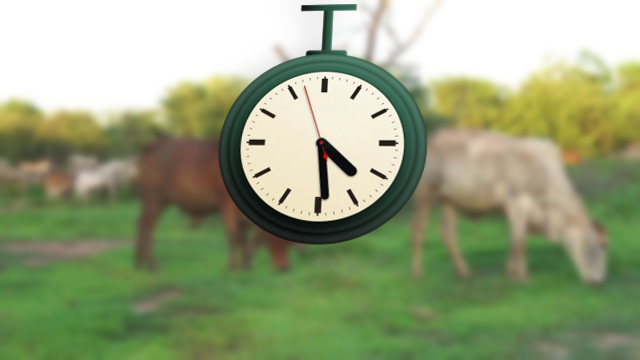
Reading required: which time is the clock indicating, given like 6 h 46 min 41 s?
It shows 4 h 28 min 57 s
